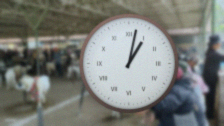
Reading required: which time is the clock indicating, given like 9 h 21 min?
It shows 1 h 02 min
